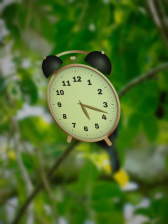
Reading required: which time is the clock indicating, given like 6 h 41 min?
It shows 5 h 18 min
